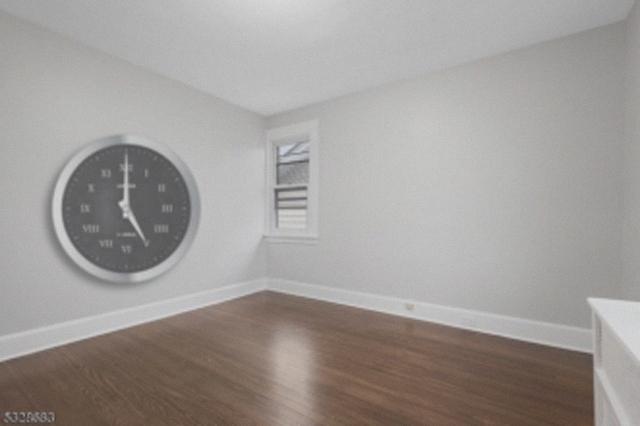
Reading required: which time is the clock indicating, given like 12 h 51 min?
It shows 5 h 00 min
